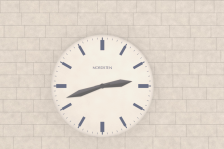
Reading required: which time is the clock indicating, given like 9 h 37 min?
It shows 2 h 42 min
